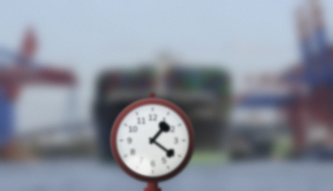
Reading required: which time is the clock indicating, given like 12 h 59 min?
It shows 1 h 21 min
